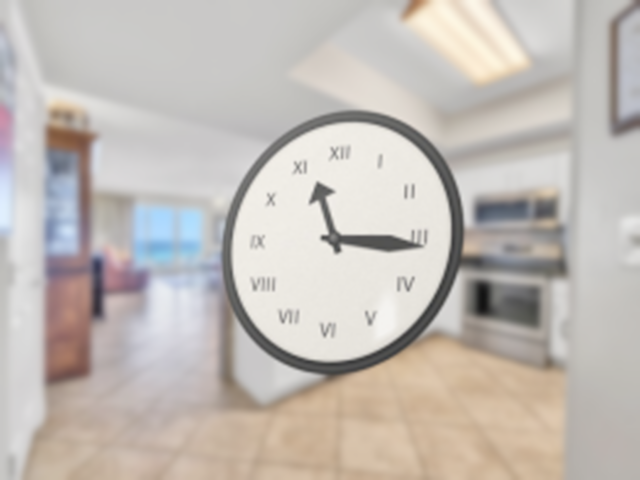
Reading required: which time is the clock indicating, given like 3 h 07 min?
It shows 11 h 16 min
